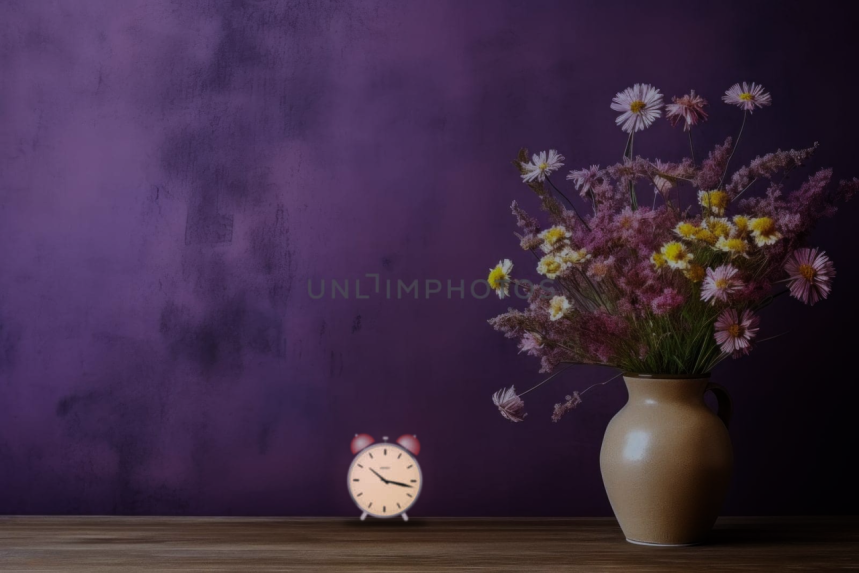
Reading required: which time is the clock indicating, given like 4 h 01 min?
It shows 10 h 17 min
